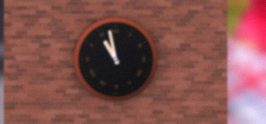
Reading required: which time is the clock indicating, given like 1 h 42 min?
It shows 10 h 58 min
